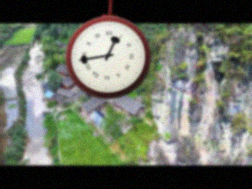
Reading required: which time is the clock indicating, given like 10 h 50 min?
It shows 12 h 43 min
